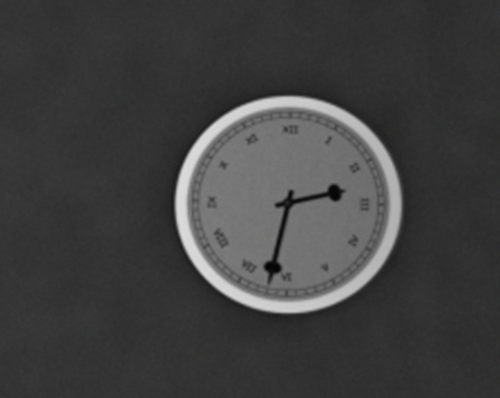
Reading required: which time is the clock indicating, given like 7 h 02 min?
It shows 2 h 32 min
